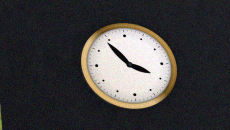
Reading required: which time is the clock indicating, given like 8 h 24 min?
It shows 3 h 54 min
